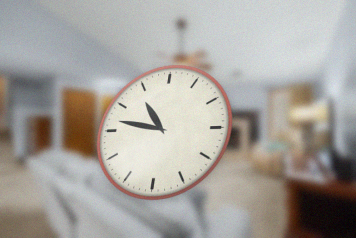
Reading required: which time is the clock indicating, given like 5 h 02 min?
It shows 10 h 47 min
